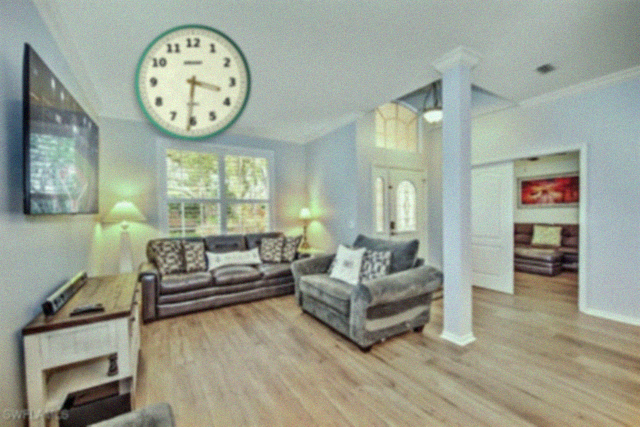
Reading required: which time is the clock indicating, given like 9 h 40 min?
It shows 3 h 31 min
